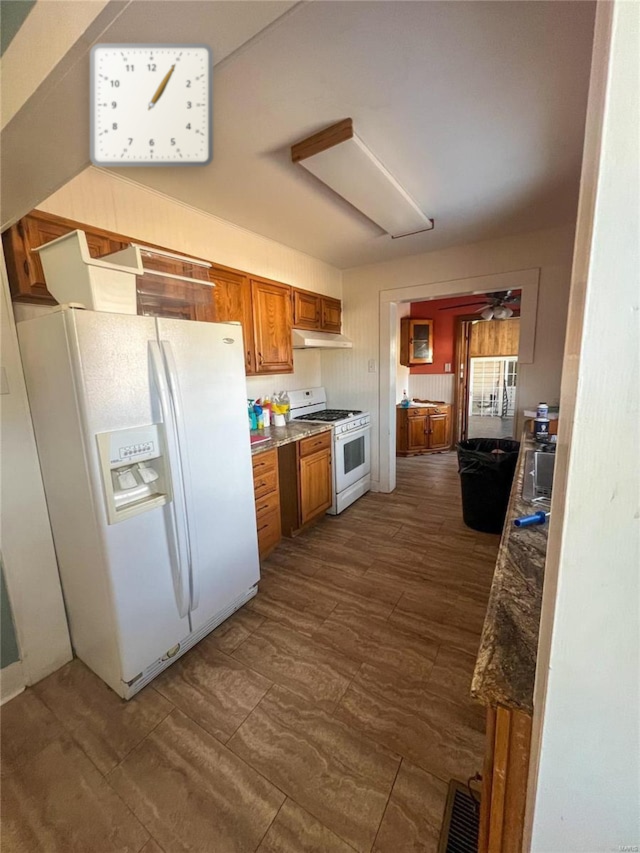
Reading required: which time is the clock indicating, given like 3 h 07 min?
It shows 1 h 05 min
